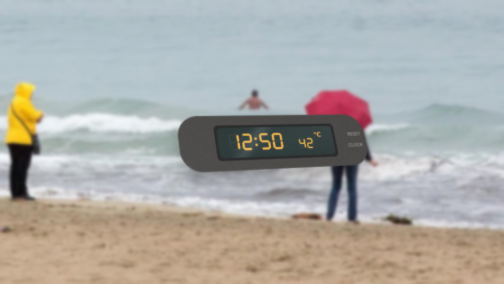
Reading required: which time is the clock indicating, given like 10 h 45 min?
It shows 12 h 50 min
